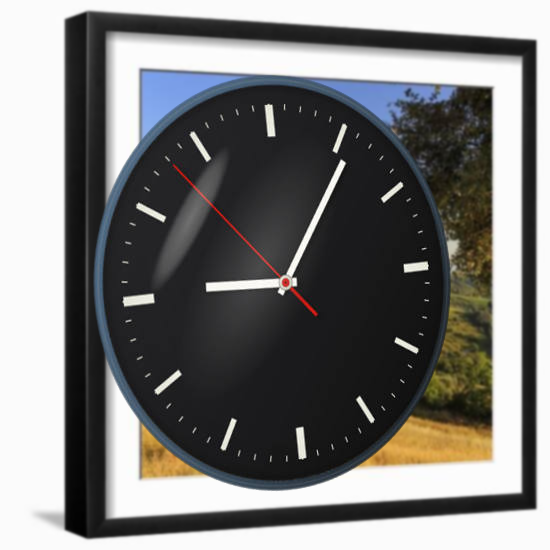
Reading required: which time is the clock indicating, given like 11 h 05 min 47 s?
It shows 9 h 05 min 53 s
